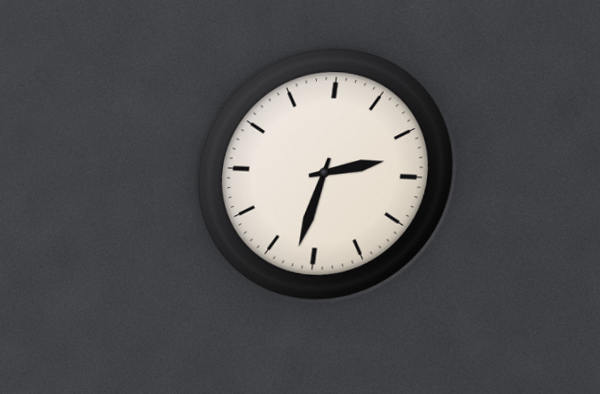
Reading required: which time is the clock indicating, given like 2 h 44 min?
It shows 2 h 32 min
